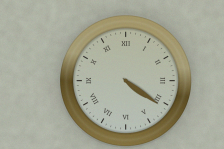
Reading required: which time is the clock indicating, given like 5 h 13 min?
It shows 4 h 21 min
